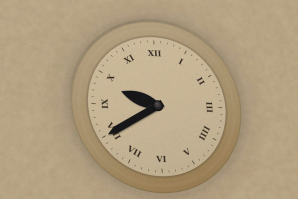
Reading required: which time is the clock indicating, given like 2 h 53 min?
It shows 9 h 40 min
